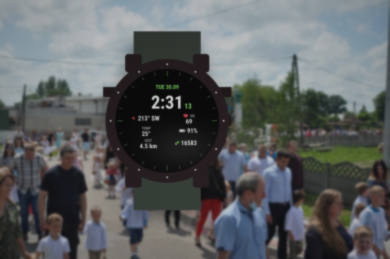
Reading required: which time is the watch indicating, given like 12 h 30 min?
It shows 2 h 31 min
